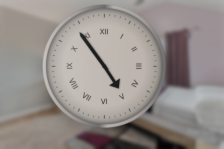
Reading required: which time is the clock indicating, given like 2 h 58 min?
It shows 4 h 54 min
